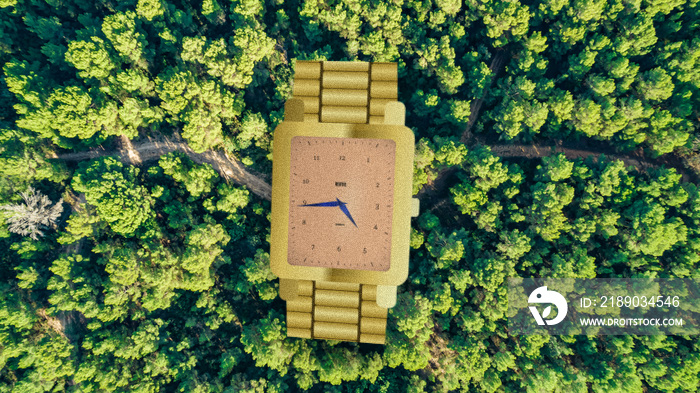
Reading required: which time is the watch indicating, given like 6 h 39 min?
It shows 4 h 44 min
